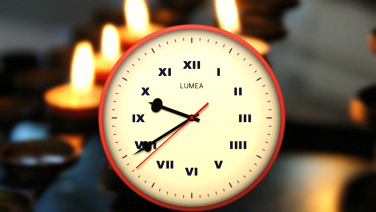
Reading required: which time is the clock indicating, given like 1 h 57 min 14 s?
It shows 9 h 39 min 38 s
